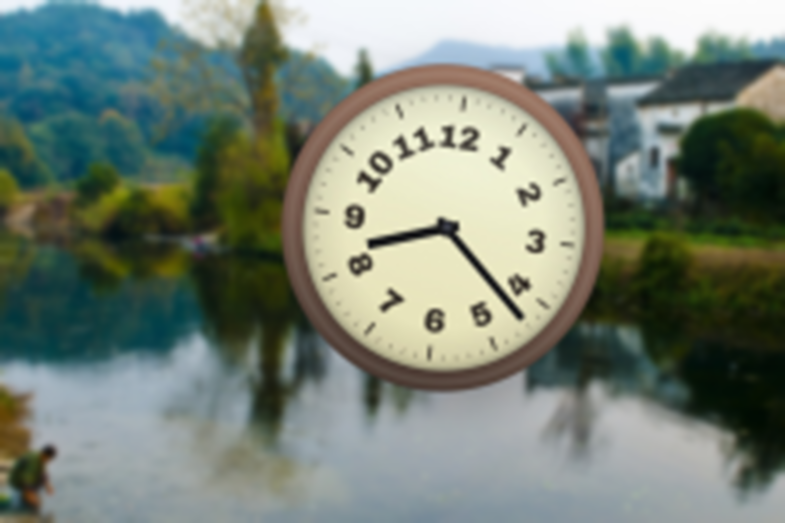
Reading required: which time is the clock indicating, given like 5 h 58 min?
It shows 8 h 22 min
